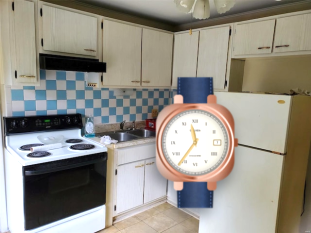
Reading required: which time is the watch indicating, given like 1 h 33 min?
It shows 11 h 36 min
